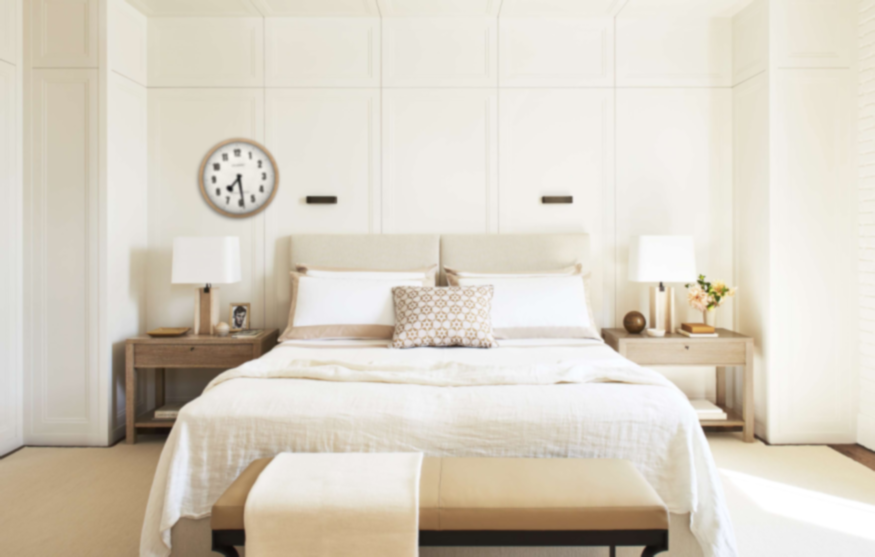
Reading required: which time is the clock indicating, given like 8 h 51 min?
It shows 7 h 29 min
